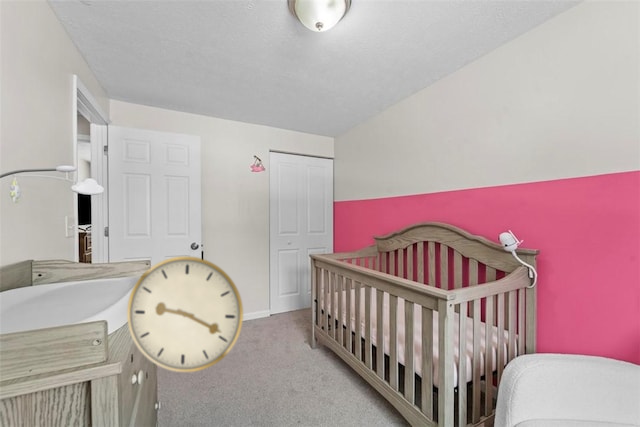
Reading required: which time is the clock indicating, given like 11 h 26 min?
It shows 9 h 19 min
